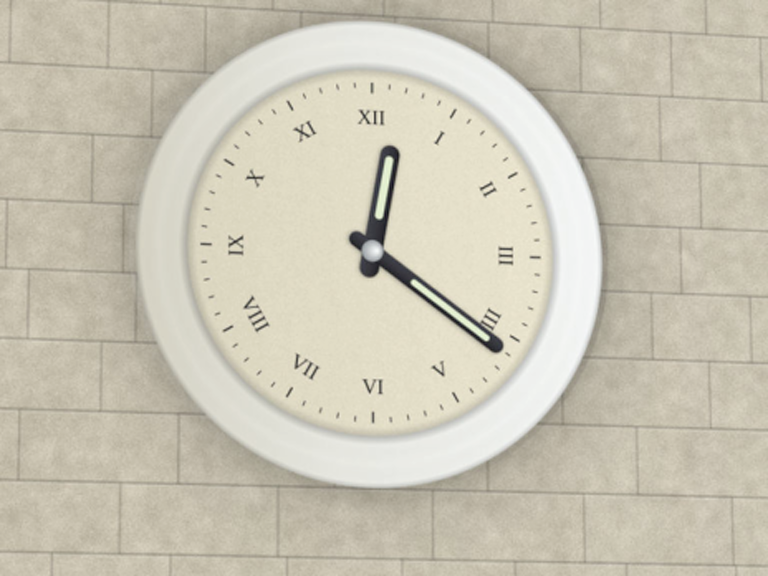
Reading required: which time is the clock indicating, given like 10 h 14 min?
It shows 12 h 21 min
